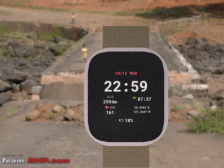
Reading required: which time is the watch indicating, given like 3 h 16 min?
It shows 22 h 59 min
